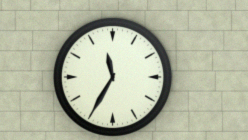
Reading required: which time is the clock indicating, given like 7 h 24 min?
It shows 11 h 35 min
